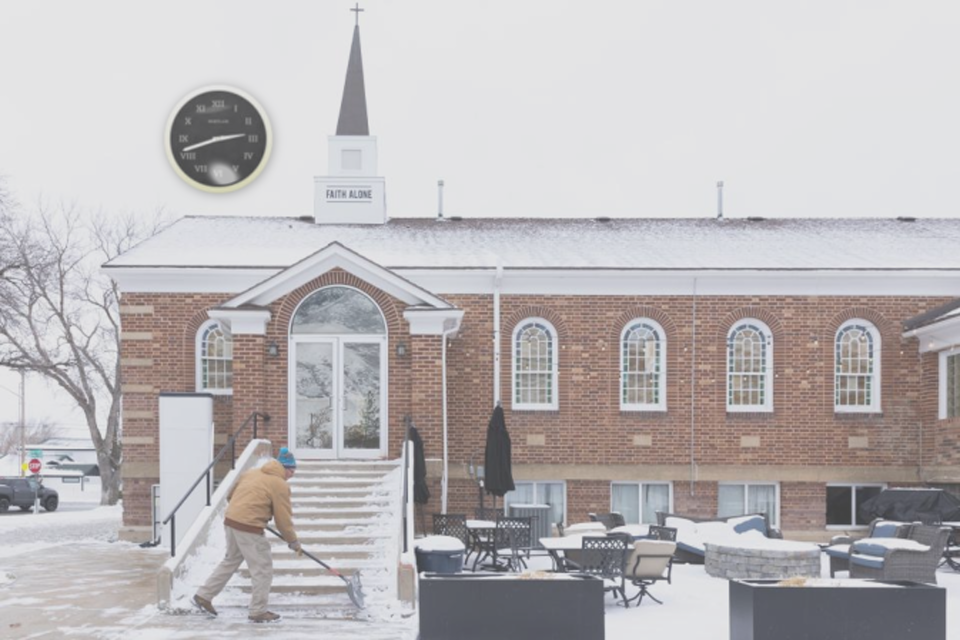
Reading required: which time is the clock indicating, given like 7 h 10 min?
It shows 2 h 42 min
